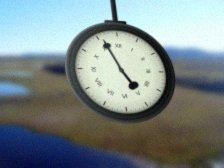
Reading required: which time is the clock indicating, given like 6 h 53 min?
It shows 4 h 56 min
